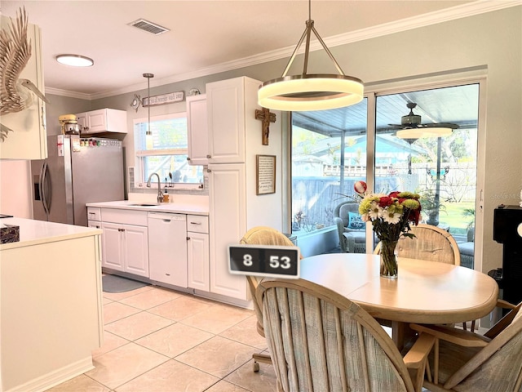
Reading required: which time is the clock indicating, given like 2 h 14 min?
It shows 8 h 53 min
